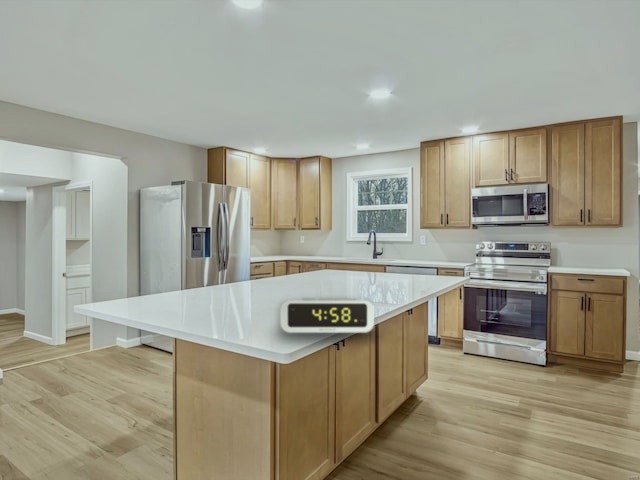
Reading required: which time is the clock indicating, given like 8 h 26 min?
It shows 4 h 58 min
